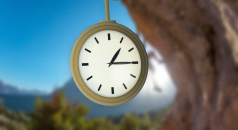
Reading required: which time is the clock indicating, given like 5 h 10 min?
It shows 1 h 15 min
